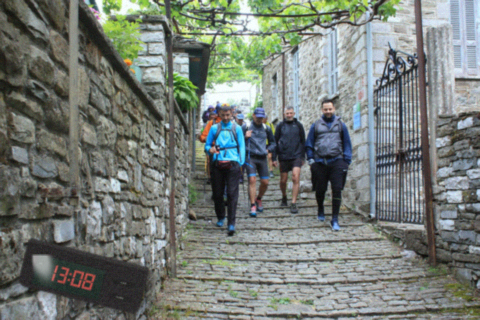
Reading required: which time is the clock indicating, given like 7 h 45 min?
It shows 13 h 08 min
